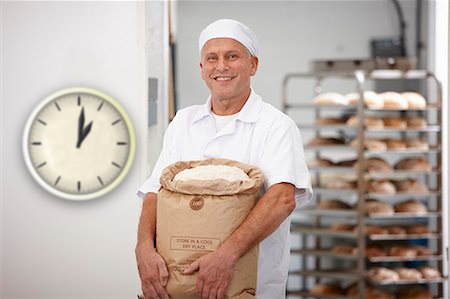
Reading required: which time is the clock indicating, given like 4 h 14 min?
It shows 1 h 01 min
